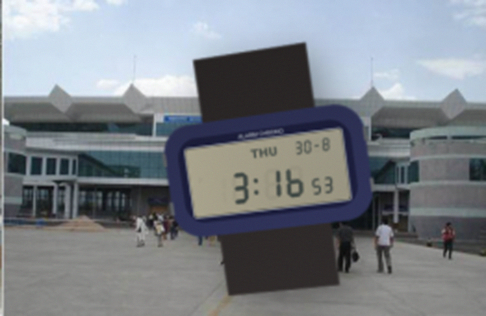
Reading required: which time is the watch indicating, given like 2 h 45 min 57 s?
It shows 3 h 16 min 53 s
